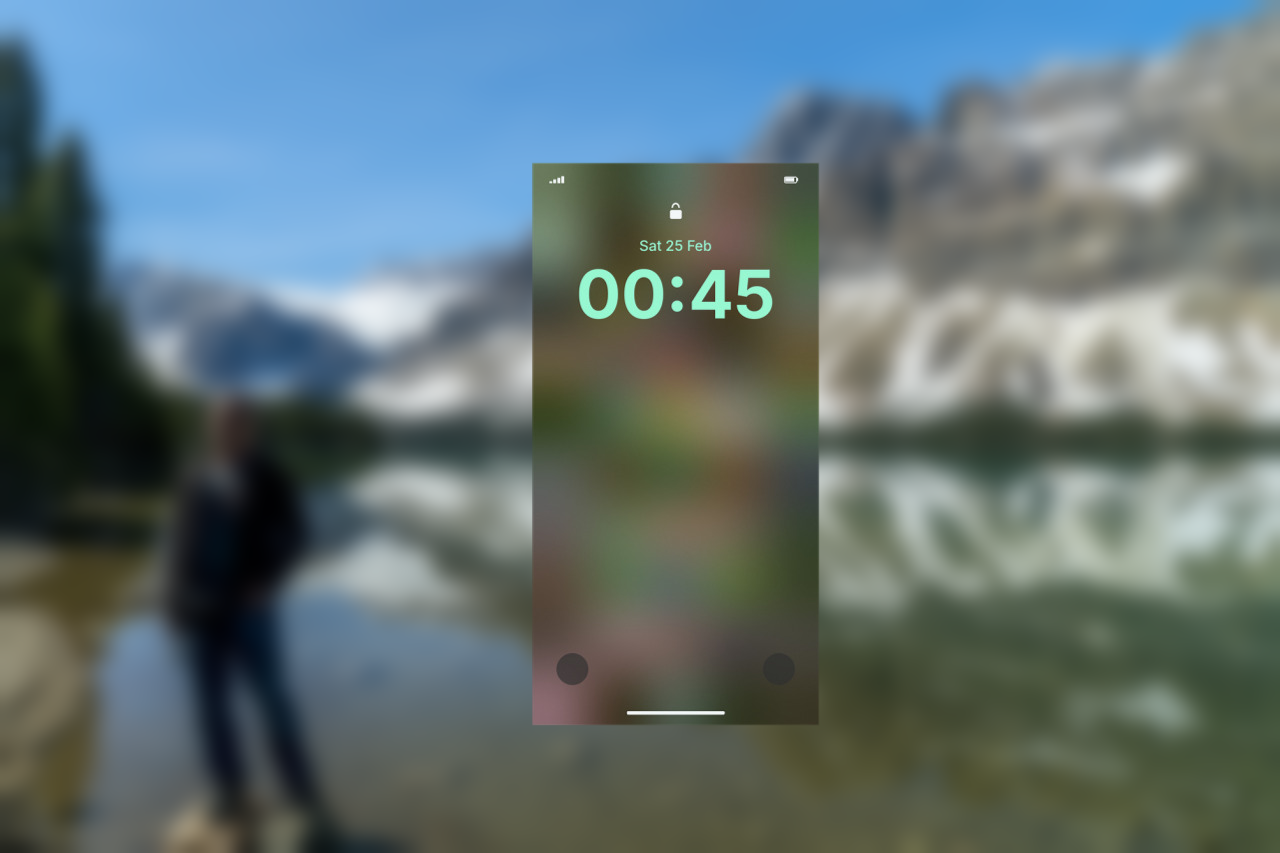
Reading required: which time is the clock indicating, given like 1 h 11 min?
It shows 0 h 45 min
